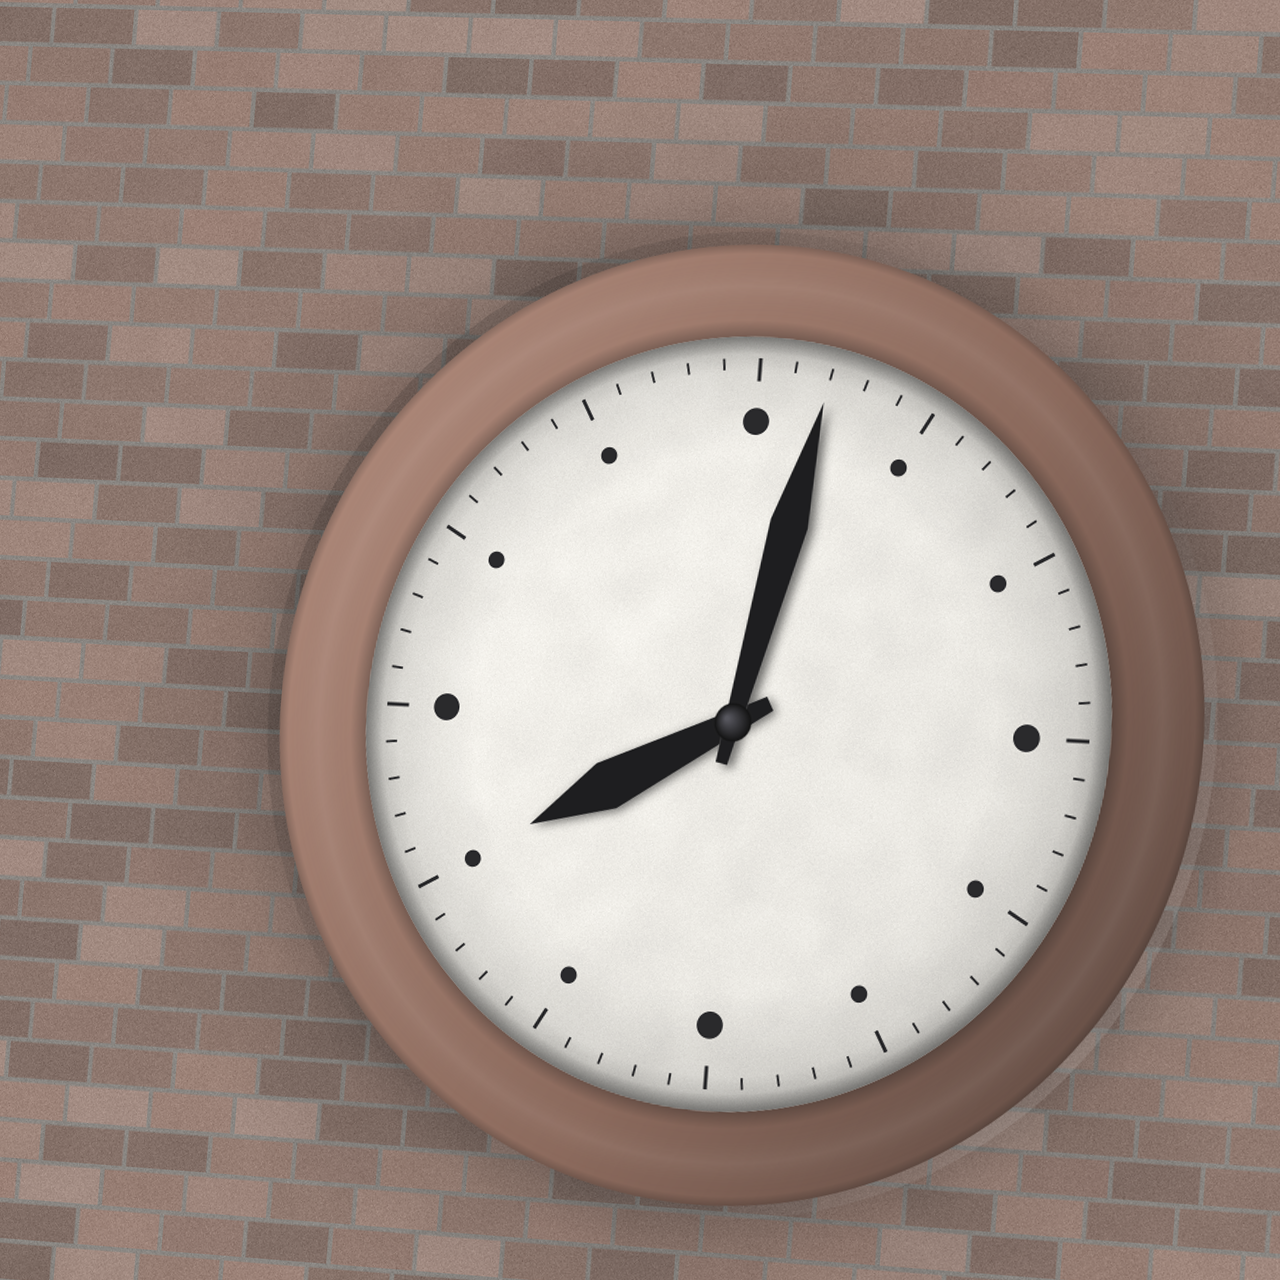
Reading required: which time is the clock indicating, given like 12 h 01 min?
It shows 8 h 02 min
